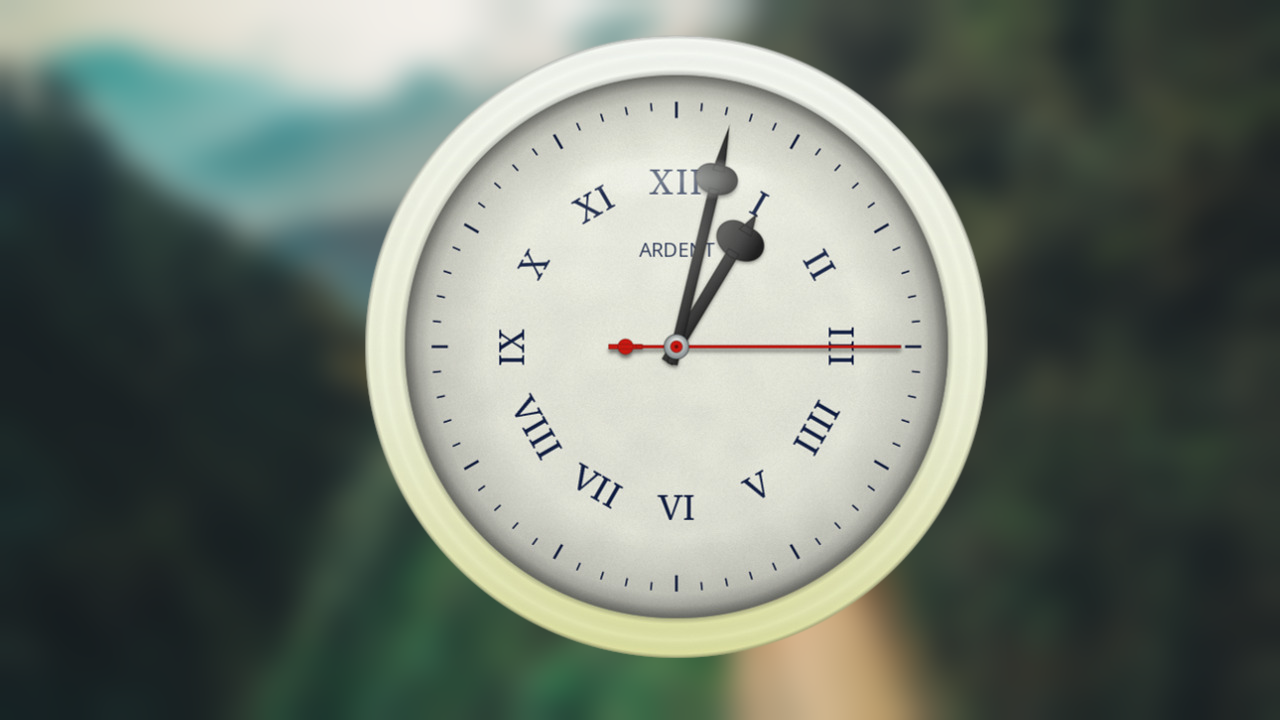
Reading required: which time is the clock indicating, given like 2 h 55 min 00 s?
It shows 1 h 02 min 15 s
